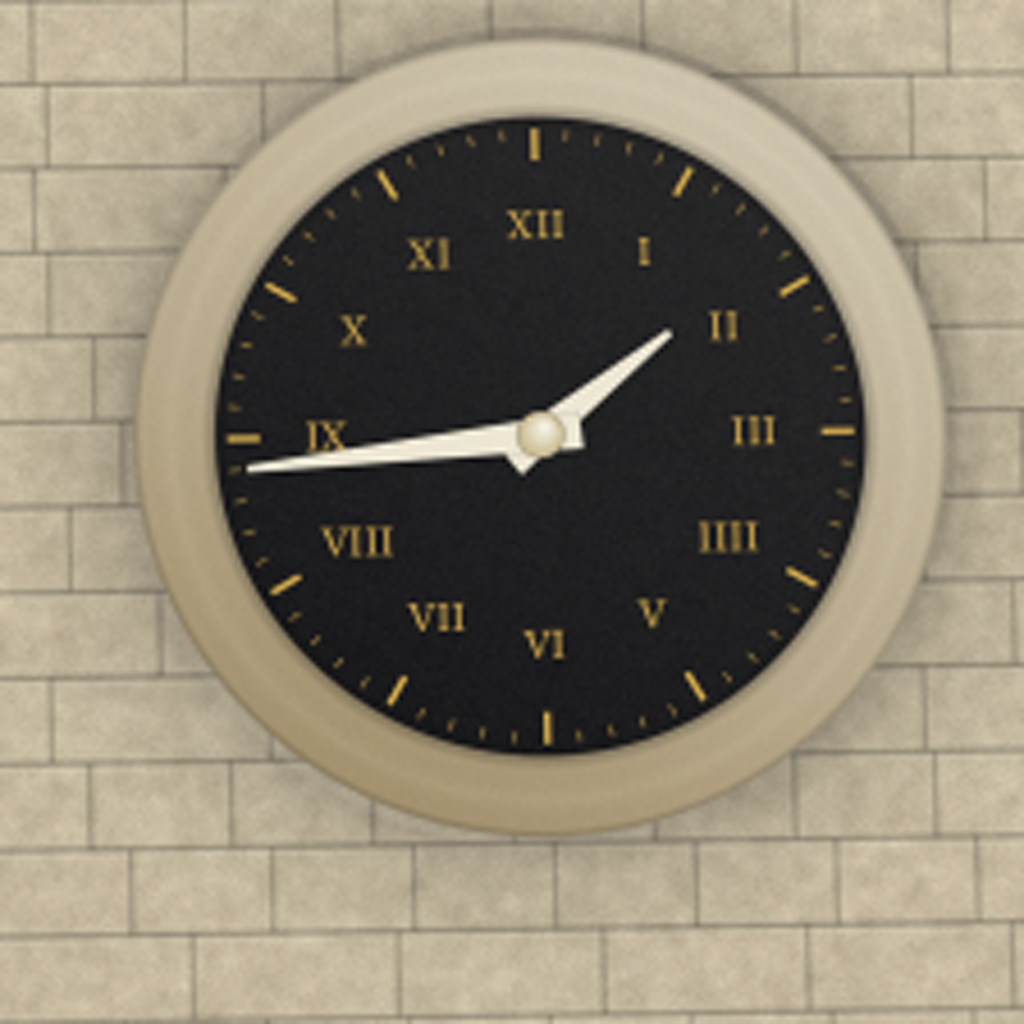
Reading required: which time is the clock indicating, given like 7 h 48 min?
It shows 1 h 44 min
